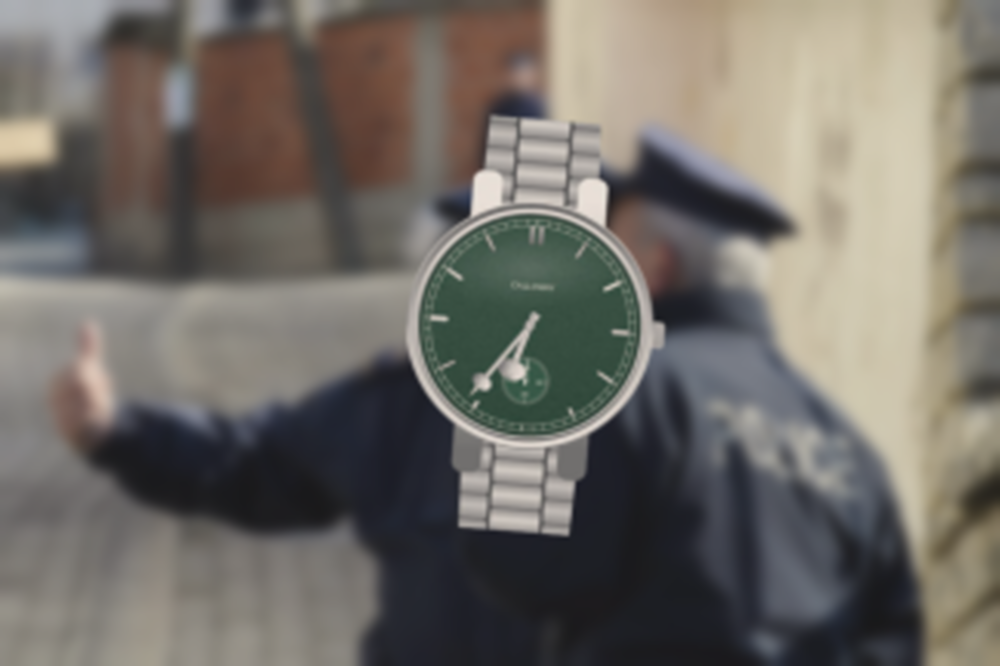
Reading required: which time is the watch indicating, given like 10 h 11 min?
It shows 6 h 36 min
